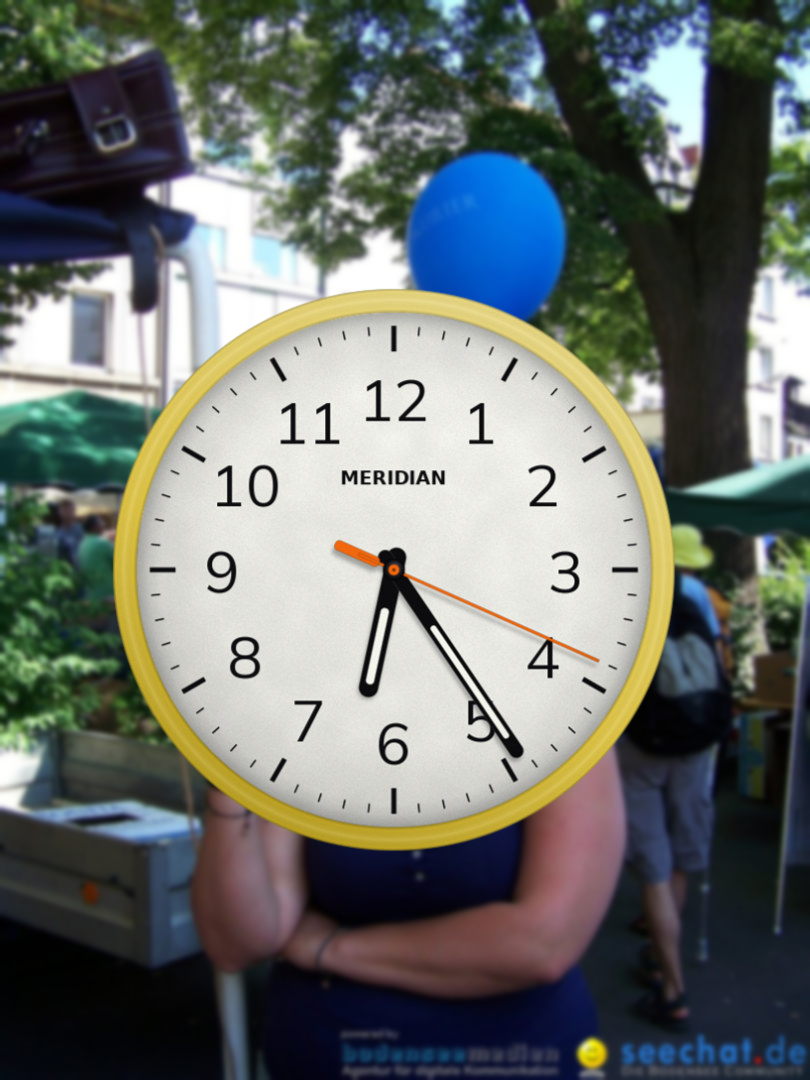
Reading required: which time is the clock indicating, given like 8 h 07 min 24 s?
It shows 6 h 24 min 19 s
